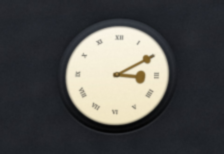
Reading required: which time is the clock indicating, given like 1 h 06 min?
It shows 3 h 10 min
